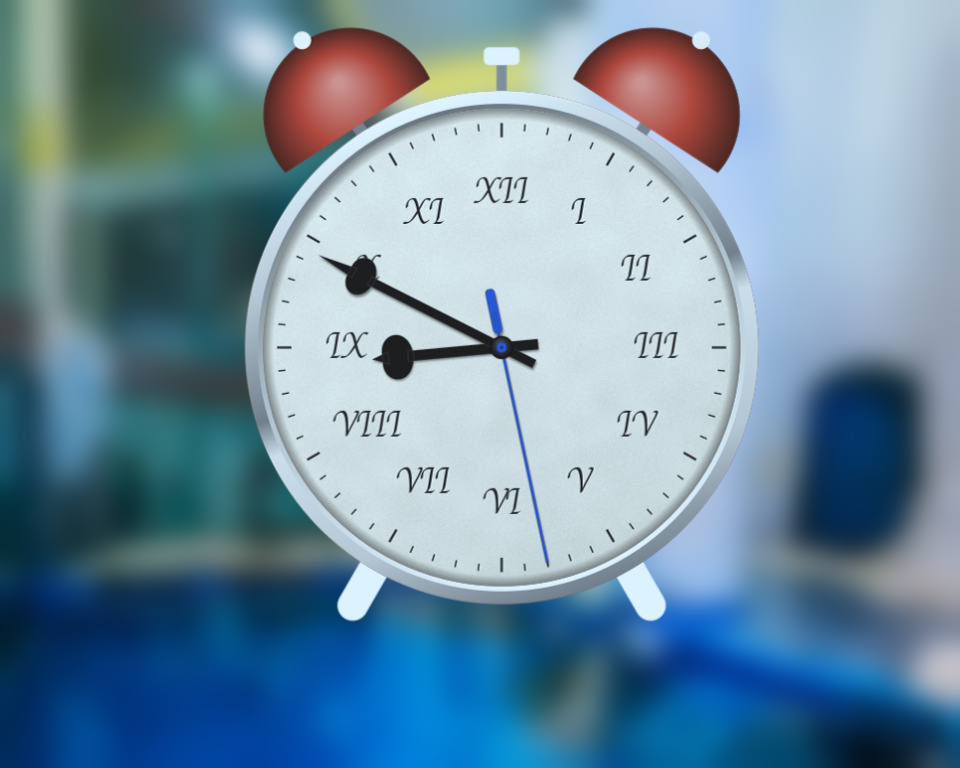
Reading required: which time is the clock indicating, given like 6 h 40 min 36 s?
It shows 8 h 49 min 28 s
